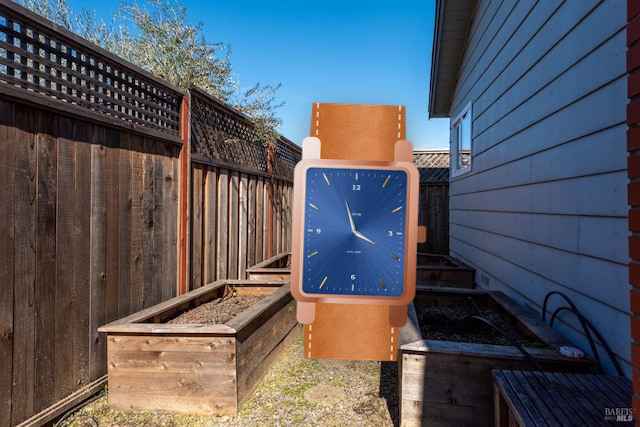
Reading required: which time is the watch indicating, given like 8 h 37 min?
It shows 3 h 57 min
